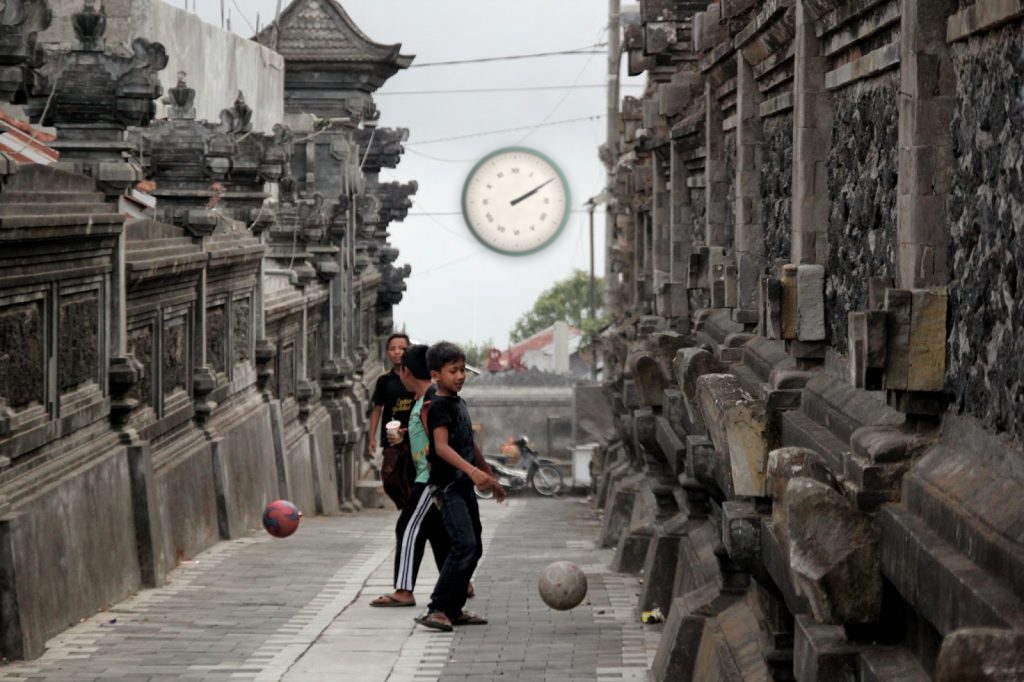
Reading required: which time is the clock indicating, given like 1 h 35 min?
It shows 2 h 10 min
